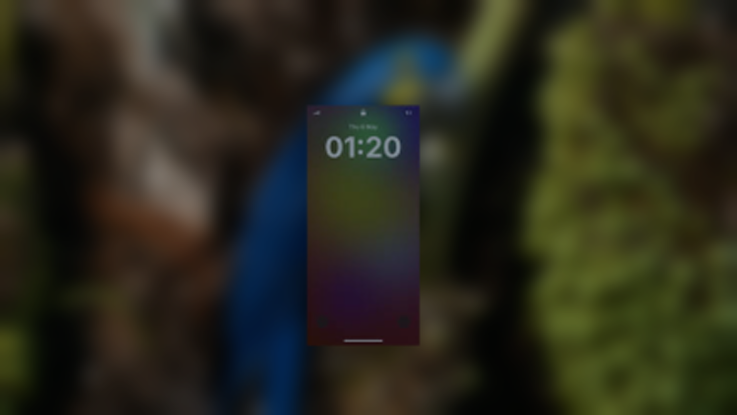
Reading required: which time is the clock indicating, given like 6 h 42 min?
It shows 1 h 20 min
